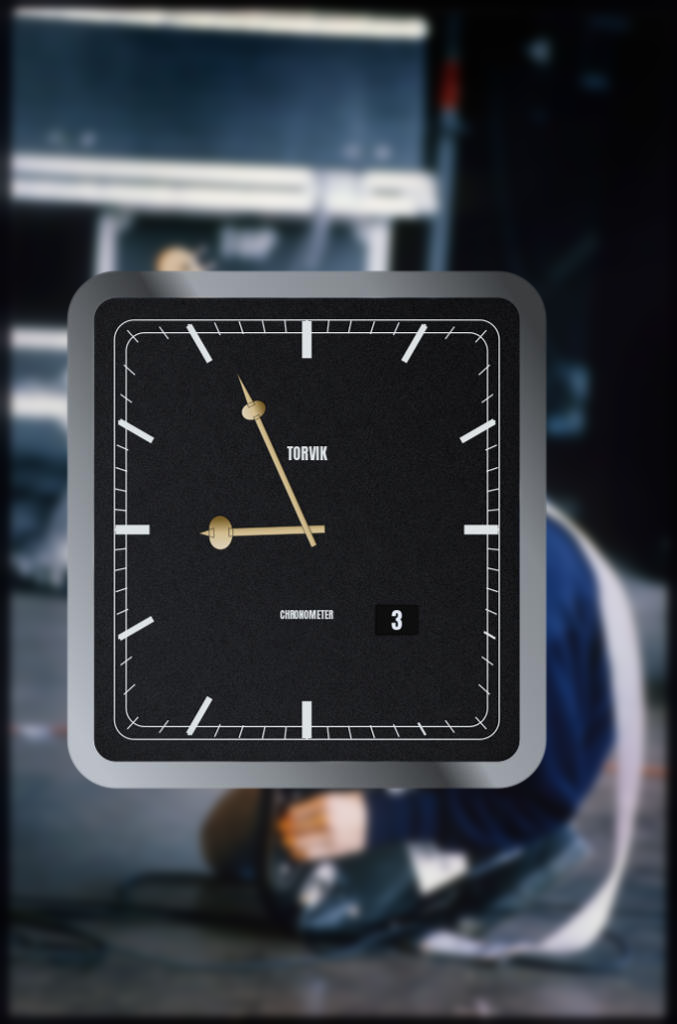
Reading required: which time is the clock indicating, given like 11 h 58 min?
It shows 8 h 56 min
